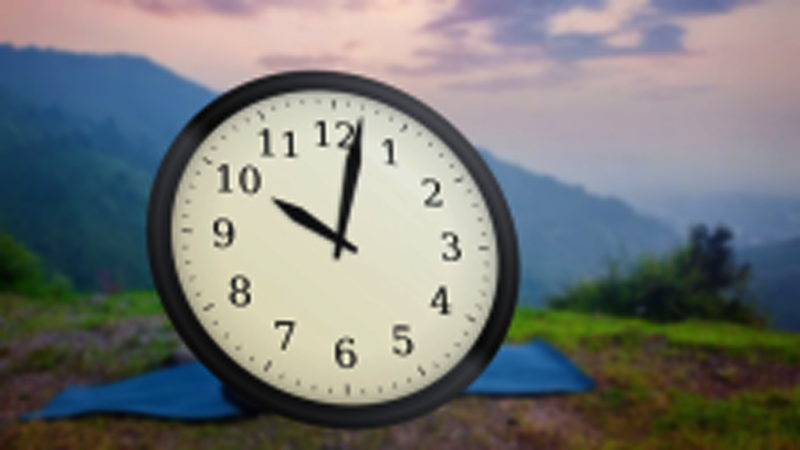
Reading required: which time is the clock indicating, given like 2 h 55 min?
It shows 10 h 02 min
